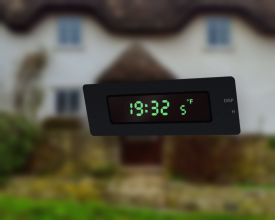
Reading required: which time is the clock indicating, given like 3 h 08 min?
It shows 19 h 32 min
